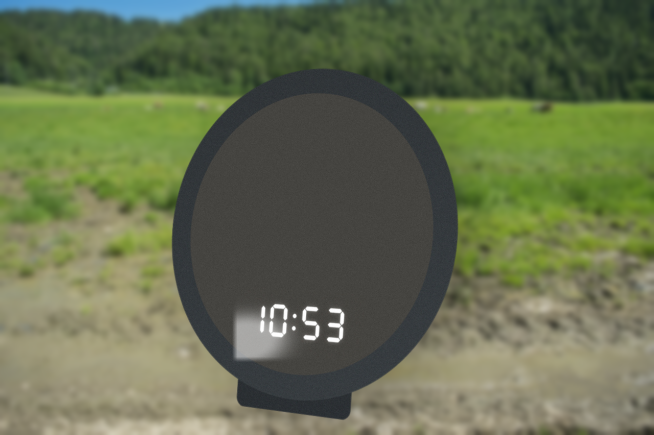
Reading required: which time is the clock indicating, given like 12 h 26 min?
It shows 10 h 53 min
